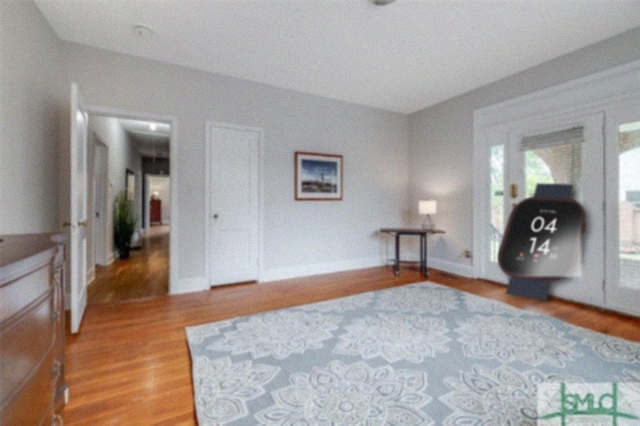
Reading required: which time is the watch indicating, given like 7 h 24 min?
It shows 4 h 14 min
